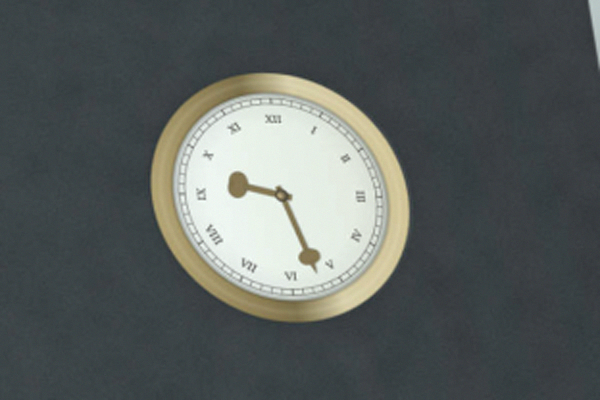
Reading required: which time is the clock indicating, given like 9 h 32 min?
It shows 9 h 27 min
